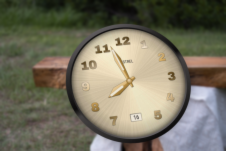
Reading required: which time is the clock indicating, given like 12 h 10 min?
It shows 7 h 57 min
